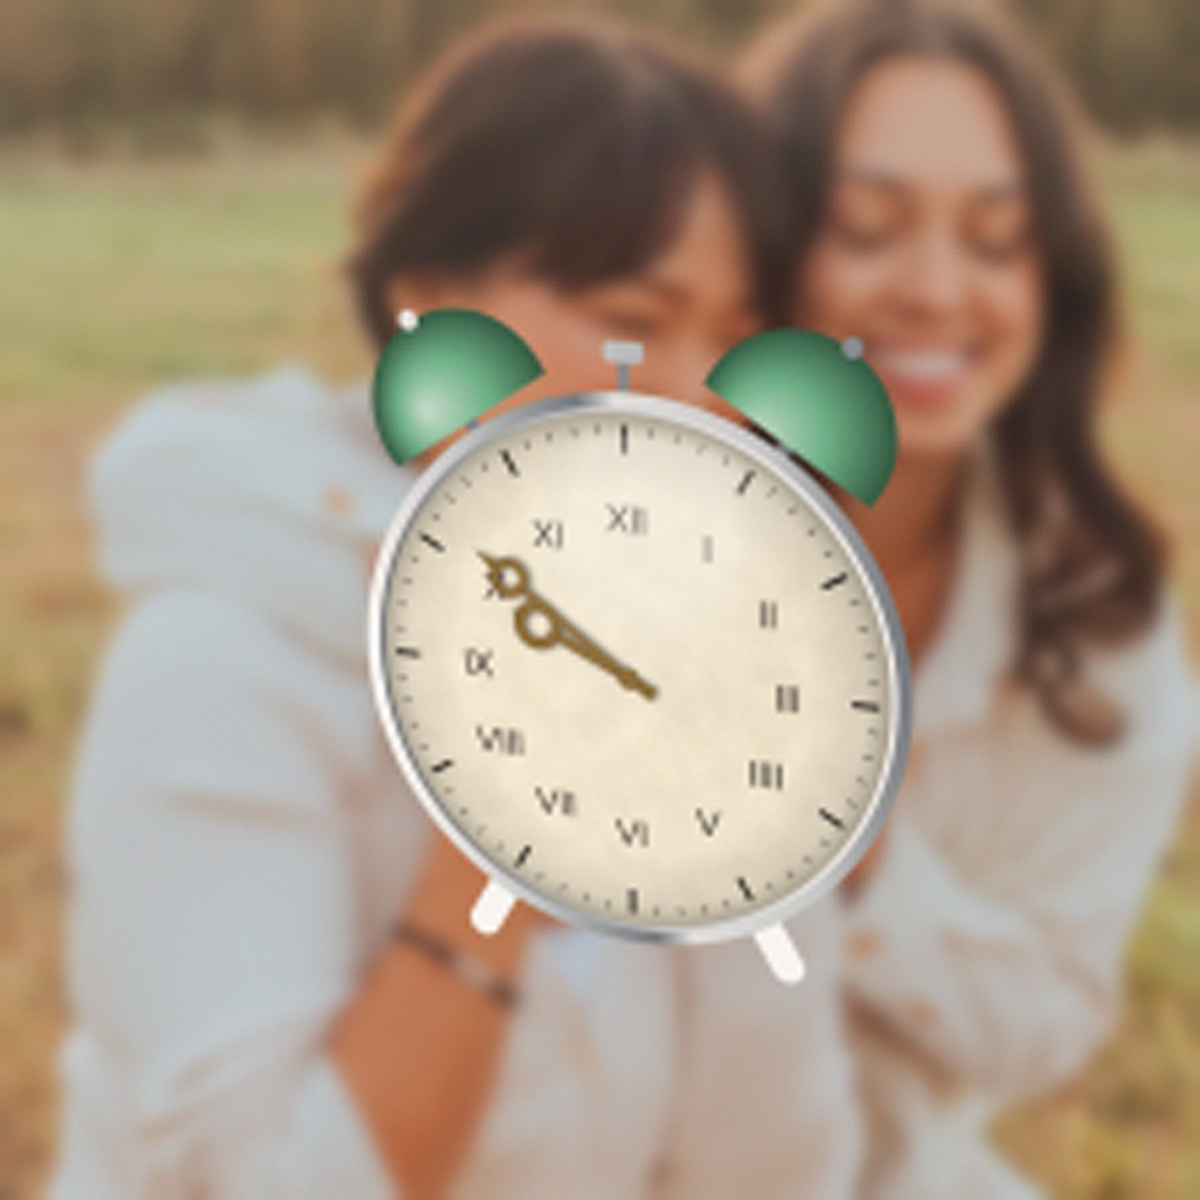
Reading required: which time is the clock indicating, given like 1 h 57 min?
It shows 9 h 51 min
